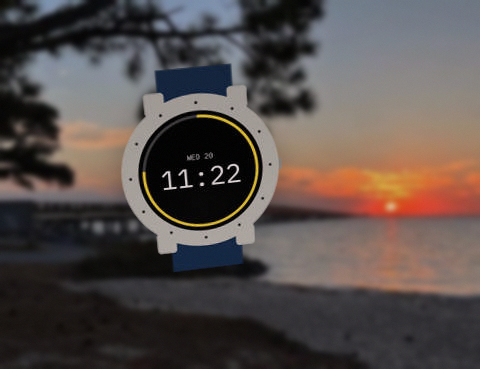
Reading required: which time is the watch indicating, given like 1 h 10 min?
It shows 11 h 22 min
